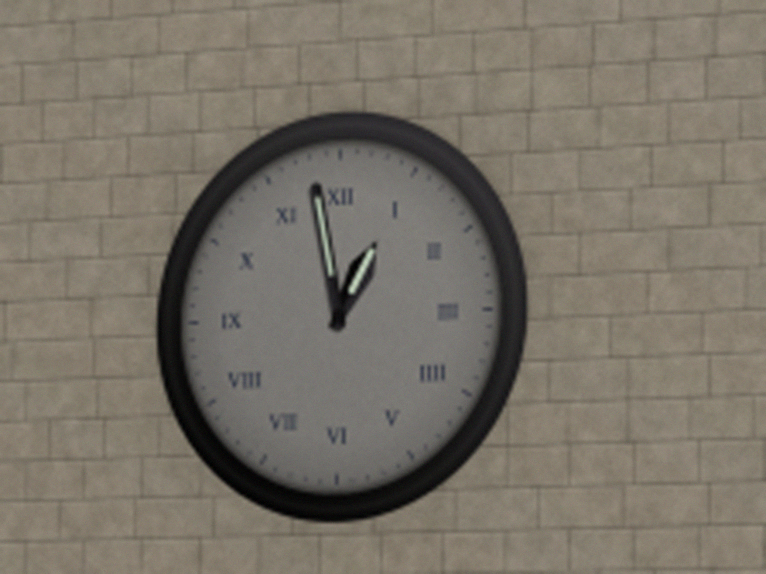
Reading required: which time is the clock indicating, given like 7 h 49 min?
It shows 12 h 58 min
